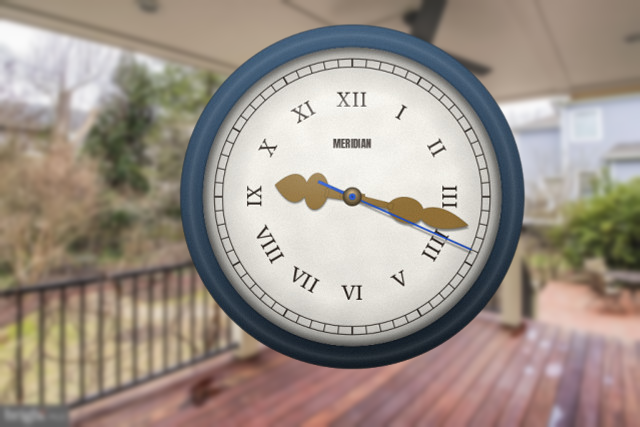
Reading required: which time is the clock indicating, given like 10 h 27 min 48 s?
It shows 9 h 17 min 19 s
